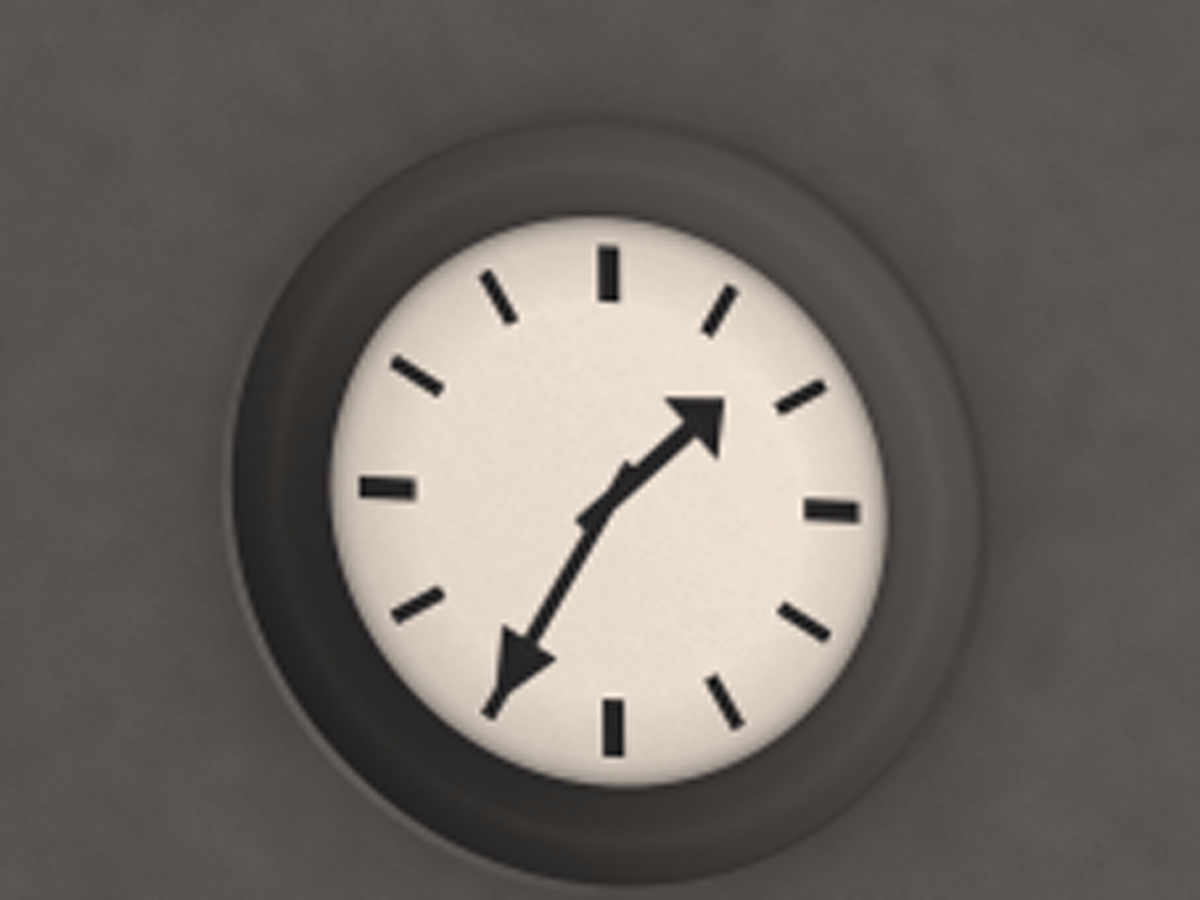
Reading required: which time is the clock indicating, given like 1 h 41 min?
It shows 1 h 35 min
